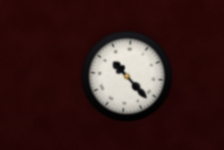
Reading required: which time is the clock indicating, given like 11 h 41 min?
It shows 10 h 22 min
